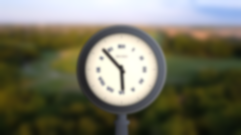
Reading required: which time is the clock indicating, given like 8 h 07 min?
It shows 5 h 53 min
